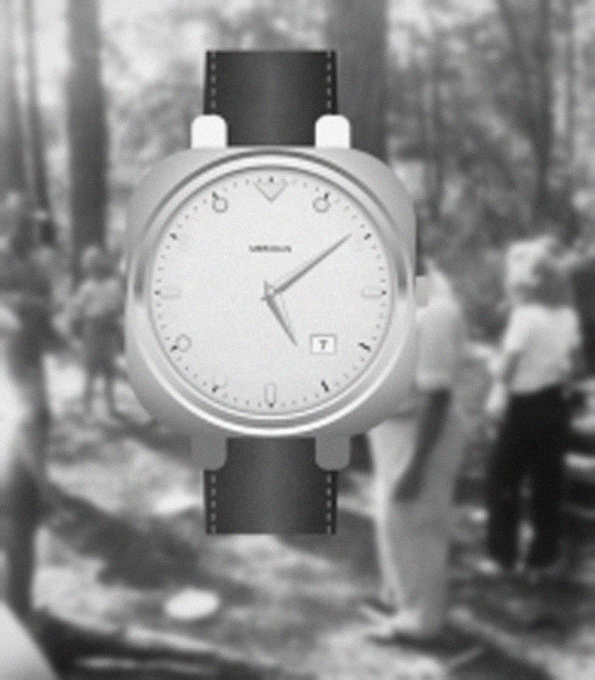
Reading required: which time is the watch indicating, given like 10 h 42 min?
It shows 5 h 09 min
